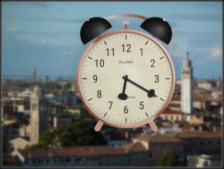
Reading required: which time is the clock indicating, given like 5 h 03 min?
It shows 6 h 20 min
